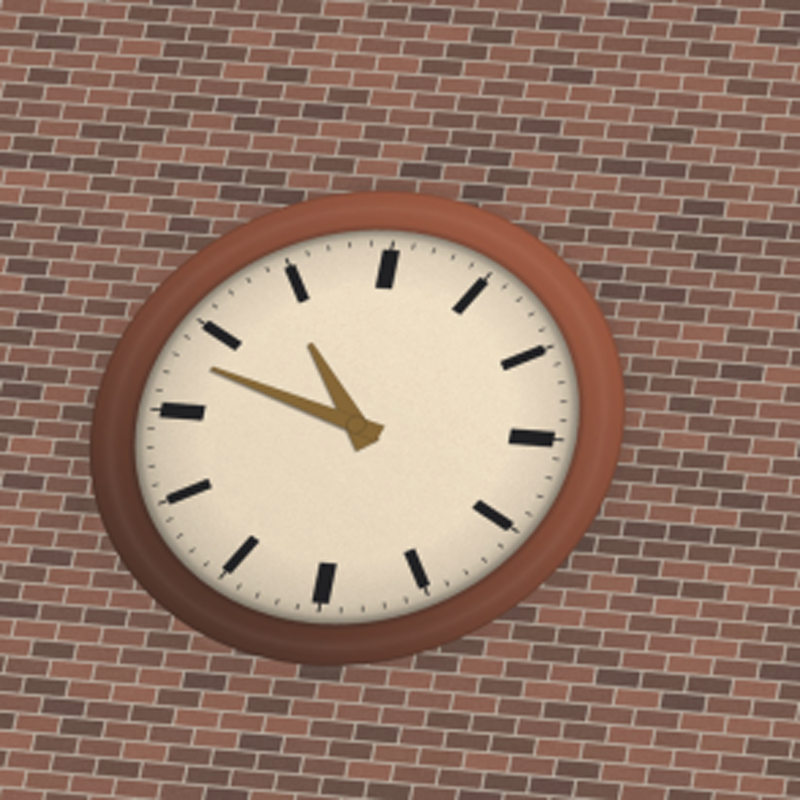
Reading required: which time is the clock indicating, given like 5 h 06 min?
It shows 10 h 48 min
